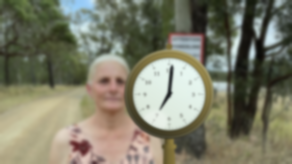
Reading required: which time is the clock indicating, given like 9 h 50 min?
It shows 7 h 01 min
